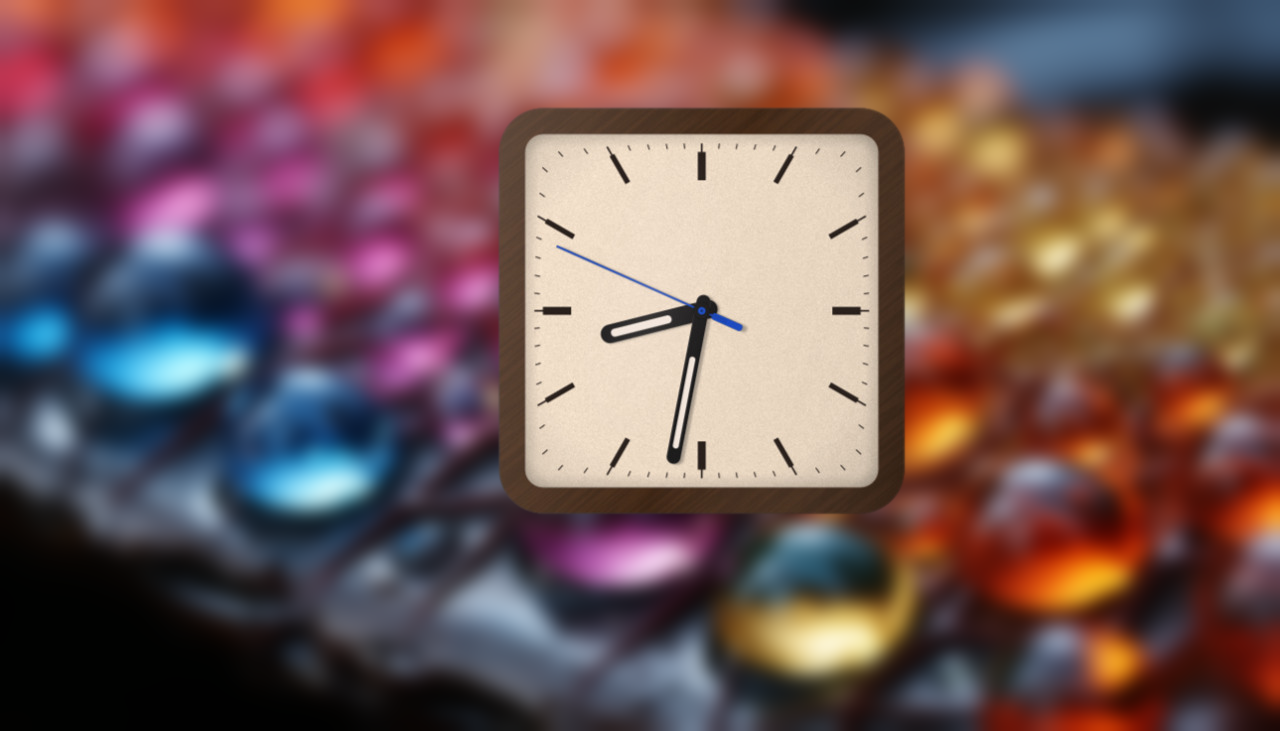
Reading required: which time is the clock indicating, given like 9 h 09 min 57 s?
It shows 8 h 31 min 49 s
